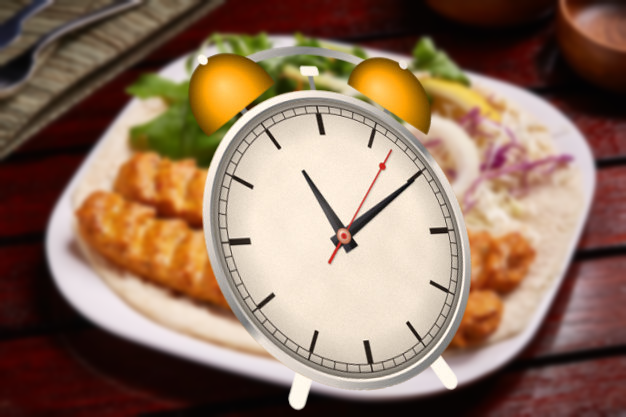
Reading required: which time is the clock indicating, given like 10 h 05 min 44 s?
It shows 11 h 10 min 07 s
